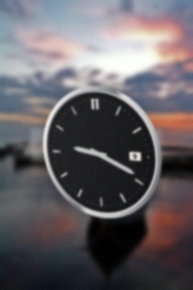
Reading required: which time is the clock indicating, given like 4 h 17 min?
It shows 9 h 19 min
